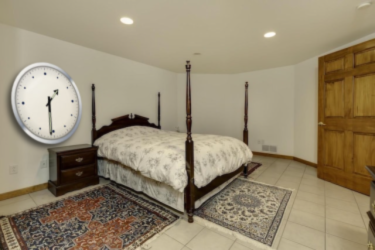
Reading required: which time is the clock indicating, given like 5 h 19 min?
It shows 1 h 31 min
